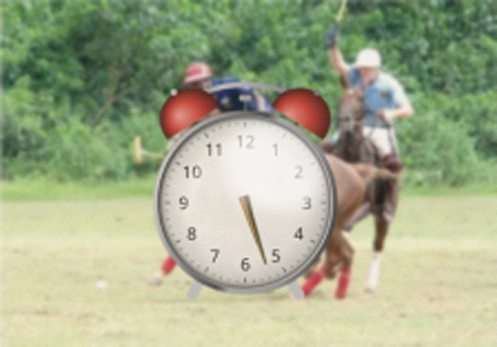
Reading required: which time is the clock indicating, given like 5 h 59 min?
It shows 5 h 27 min
